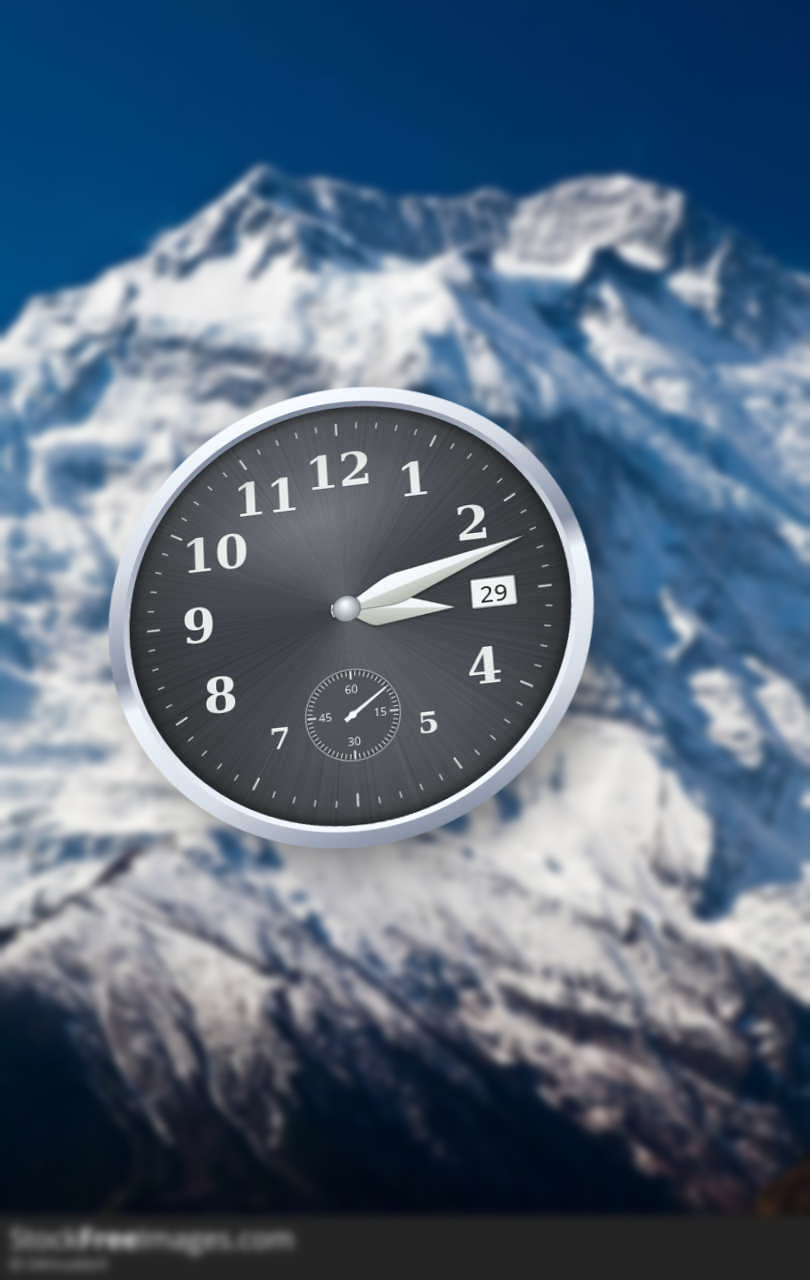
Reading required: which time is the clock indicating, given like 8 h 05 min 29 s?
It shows 3 h 12 min 09 s
